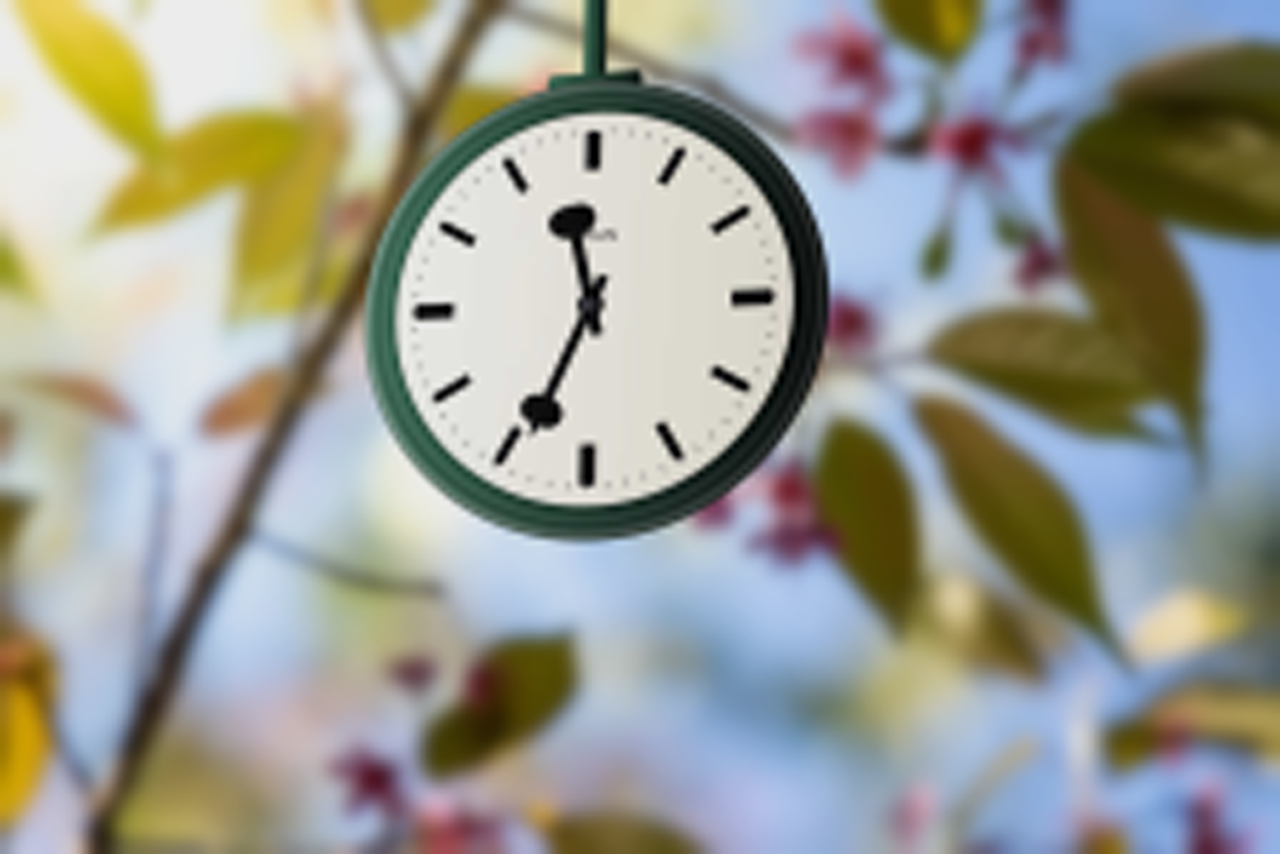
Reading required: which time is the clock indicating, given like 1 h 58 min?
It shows 11 h 34 min
